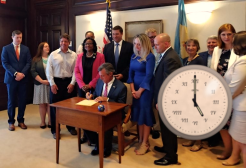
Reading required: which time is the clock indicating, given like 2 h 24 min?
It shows 5 h 00 min
